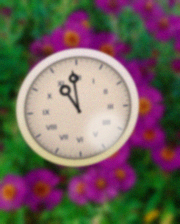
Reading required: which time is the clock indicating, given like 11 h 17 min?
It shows 10 h 59 min
